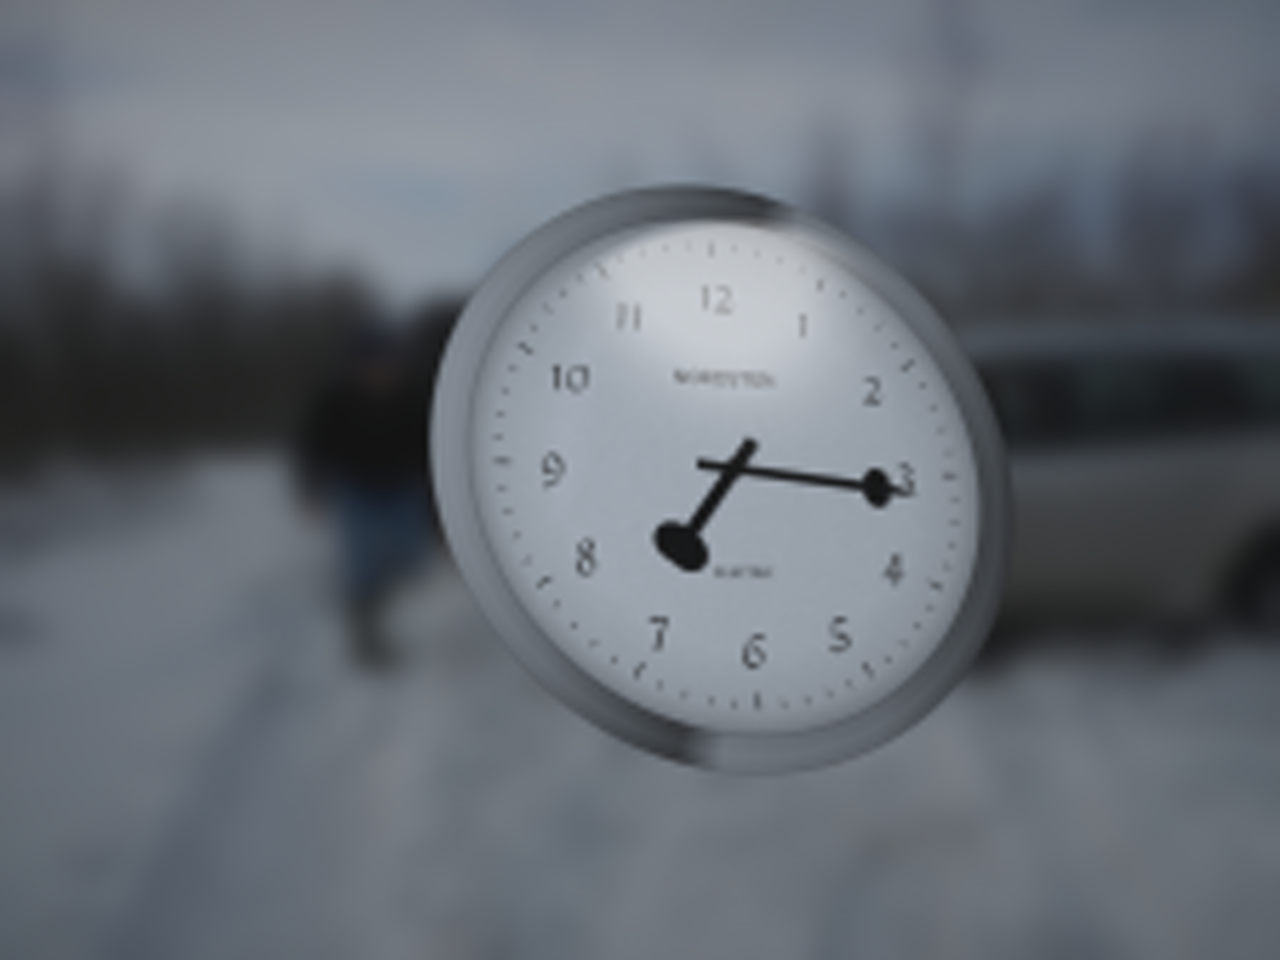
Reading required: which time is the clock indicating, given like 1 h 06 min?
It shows 7 h 16 min
